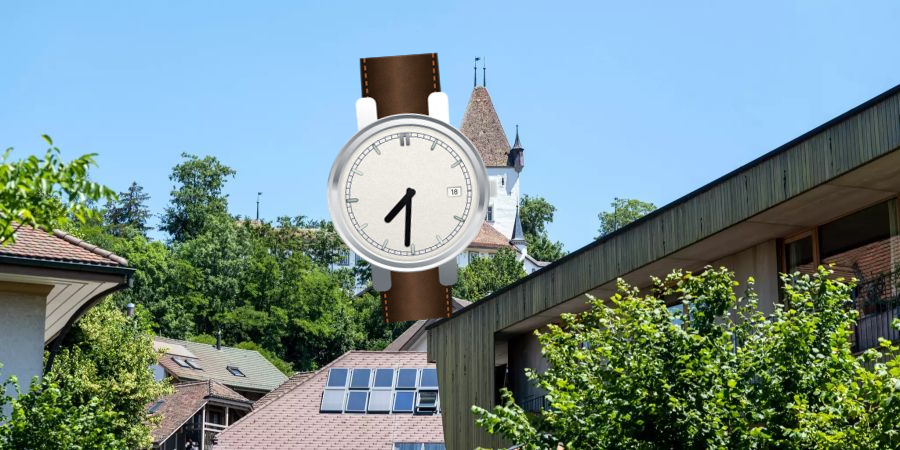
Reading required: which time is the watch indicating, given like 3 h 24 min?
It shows 7 h 31 min
